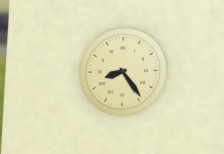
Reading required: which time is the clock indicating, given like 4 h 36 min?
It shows 8 h 24 min
